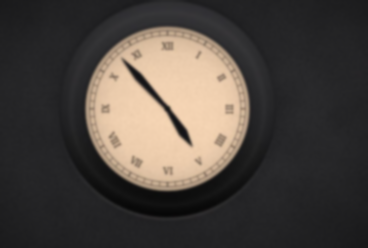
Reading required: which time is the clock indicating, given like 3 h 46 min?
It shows 4 h 53 min
